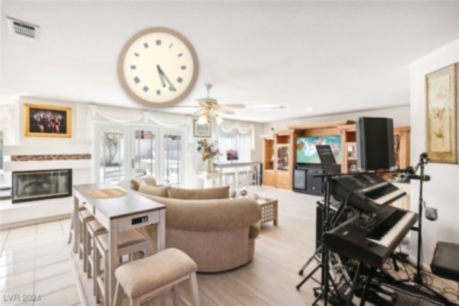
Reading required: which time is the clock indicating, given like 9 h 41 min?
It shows 5 h 24 min
